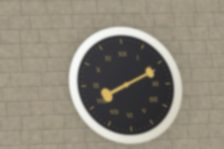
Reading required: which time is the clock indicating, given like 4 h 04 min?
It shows 8 h 11 min
